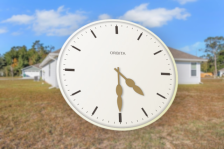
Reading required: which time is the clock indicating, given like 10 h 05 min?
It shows 4 h 30 min
